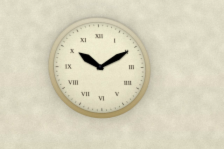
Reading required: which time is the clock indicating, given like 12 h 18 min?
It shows 10 h 10 min
